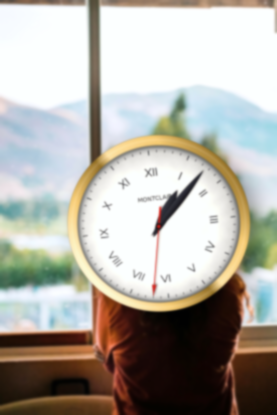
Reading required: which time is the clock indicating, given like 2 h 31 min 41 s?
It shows 1 h 07 min 32 s
